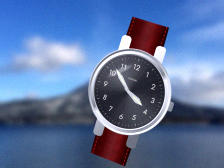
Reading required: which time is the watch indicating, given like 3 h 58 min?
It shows 3 h 52 min
